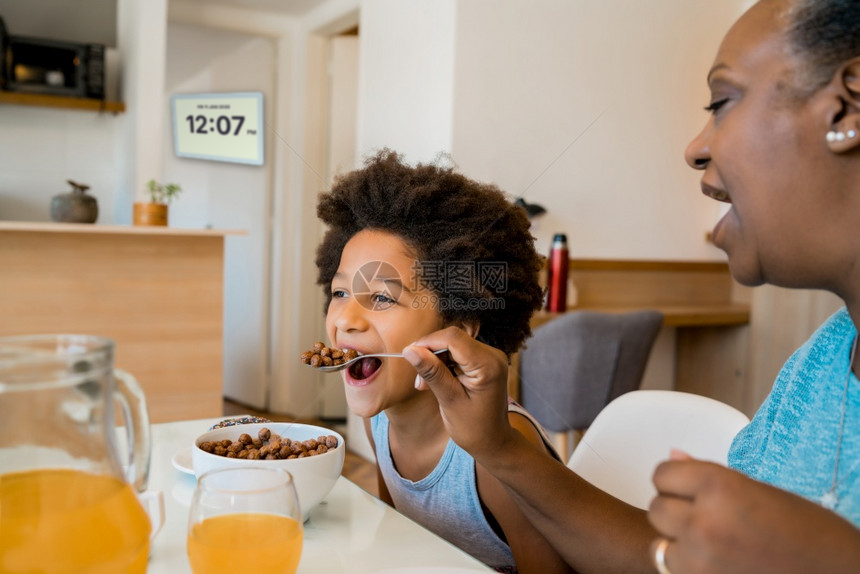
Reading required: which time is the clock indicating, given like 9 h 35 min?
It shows 12 h 07 min
